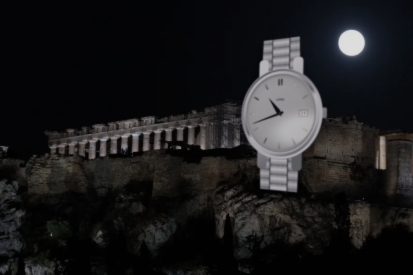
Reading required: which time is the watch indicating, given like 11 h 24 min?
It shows 10 h 42 min
